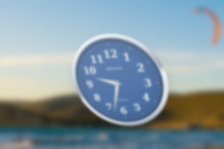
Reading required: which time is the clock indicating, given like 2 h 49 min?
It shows 9 h 33 min
